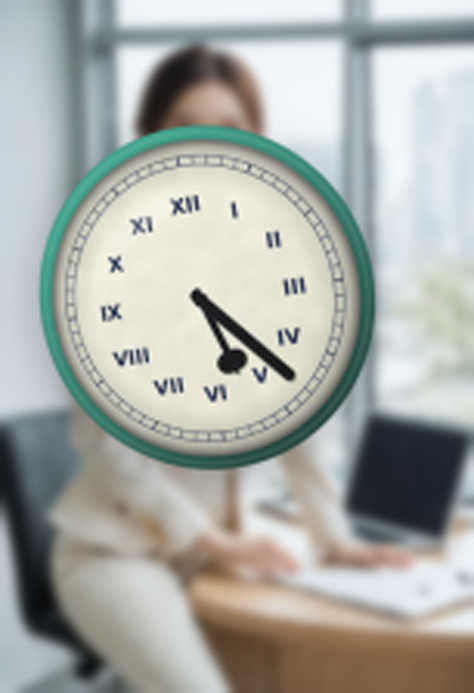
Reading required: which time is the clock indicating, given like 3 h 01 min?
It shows 5 h 23 min
